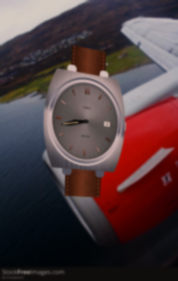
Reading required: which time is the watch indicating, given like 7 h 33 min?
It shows 8 h 43 min
